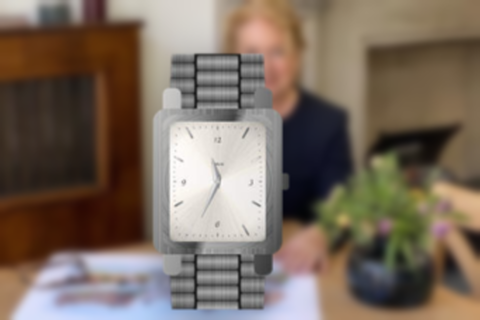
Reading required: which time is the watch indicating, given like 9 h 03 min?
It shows 11 h 34 min
